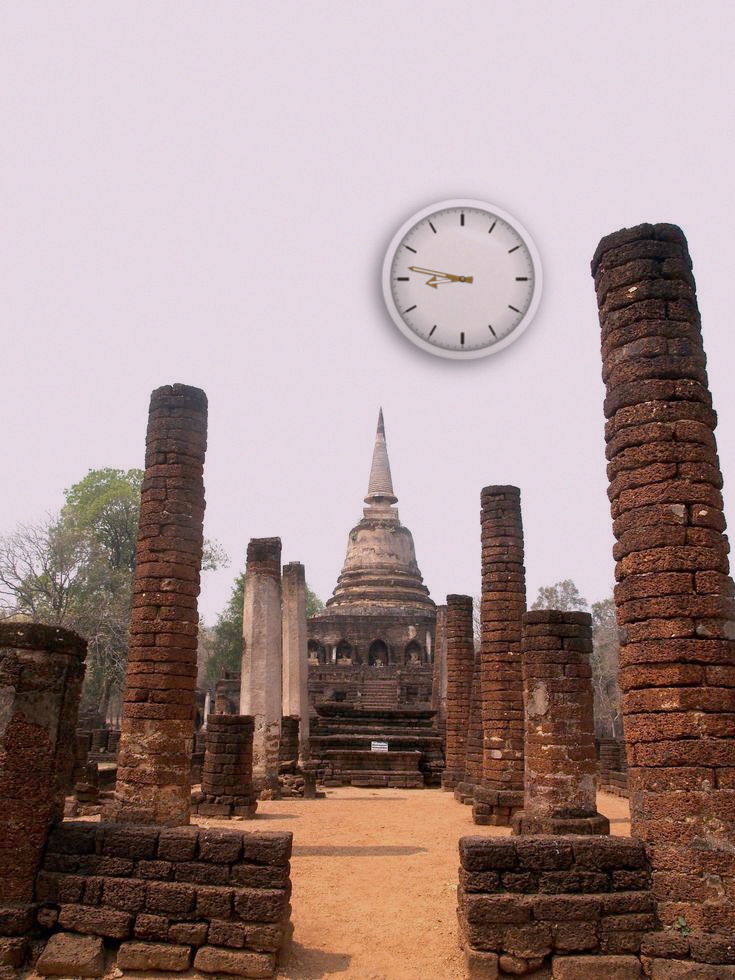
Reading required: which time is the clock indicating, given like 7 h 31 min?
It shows 8 h 47 min
